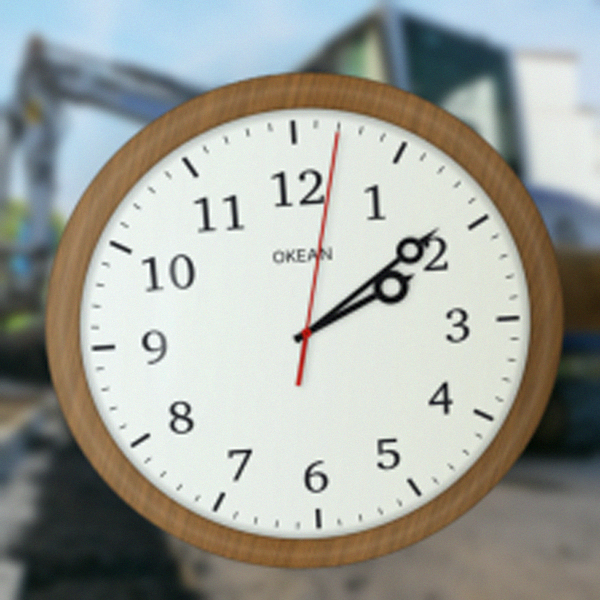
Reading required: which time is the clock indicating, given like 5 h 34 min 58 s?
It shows 2 h 09 min 02 s
